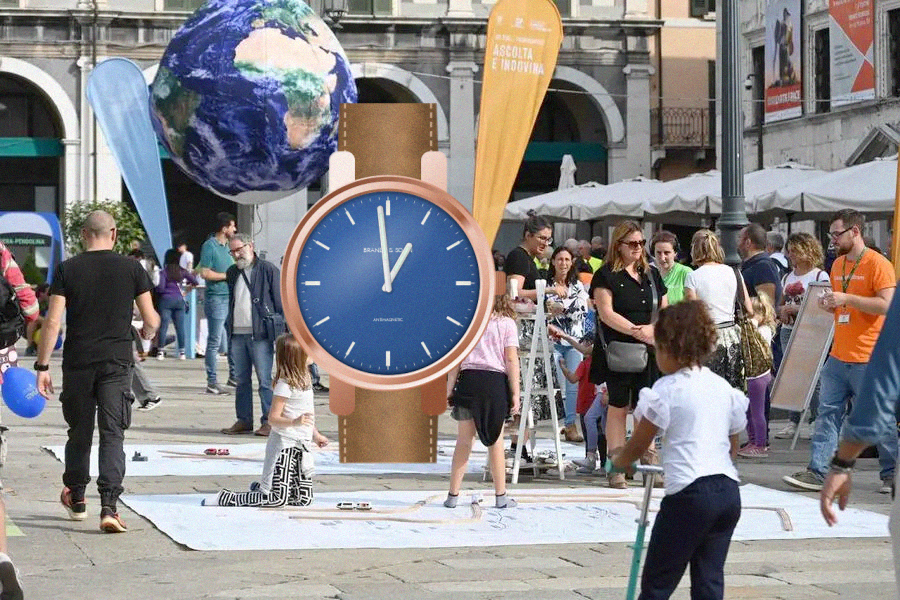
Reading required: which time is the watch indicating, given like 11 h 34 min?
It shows 12 h 59 min
